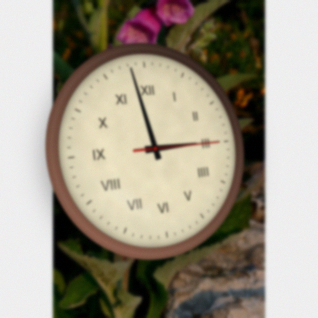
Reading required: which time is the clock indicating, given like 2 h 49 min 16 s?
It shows 2 h 58 min 15 s
